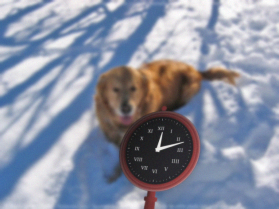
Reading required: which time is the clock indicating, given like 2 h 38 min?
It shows 12 h 12 min
